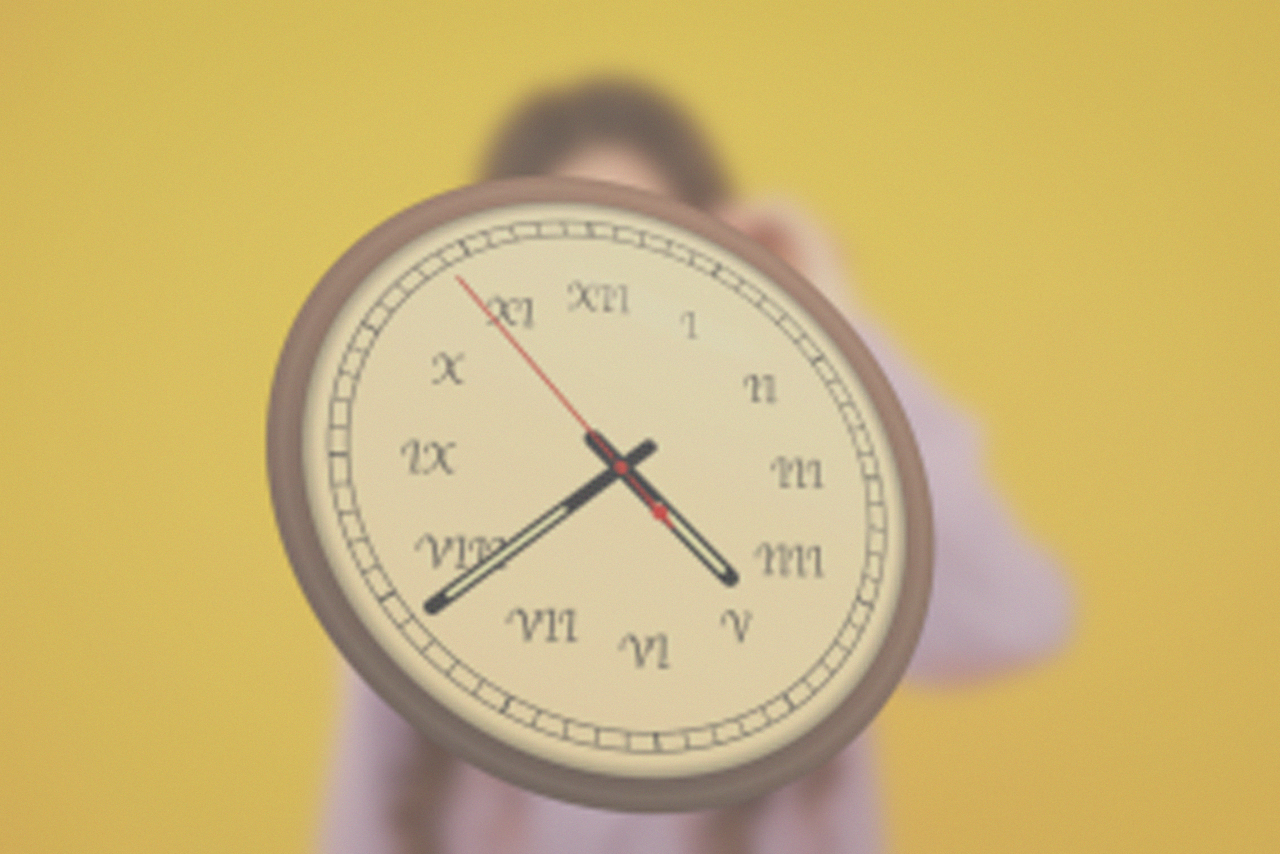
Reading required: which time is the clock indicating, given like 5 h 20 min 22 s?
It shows 4 h 38 min 54 s
